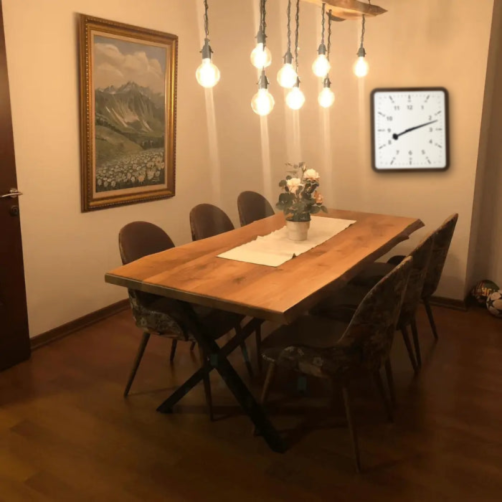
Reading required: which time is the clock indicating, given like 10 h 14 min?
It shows 8 h 12 min
